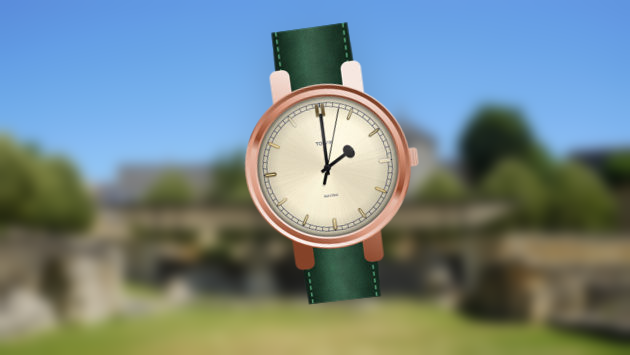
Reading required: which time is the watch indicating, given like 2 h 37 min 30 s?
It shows 2 h 00 min 03 s
